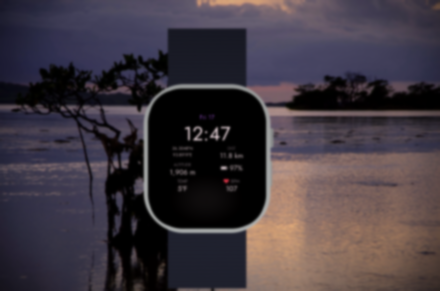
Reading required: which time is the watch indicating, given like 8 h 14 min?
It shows 12 h 47 min
